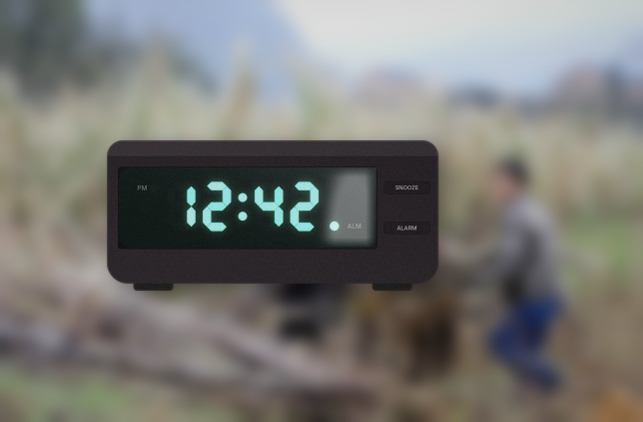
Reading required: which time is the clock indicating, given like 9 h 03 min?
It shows 12 h 42 min
